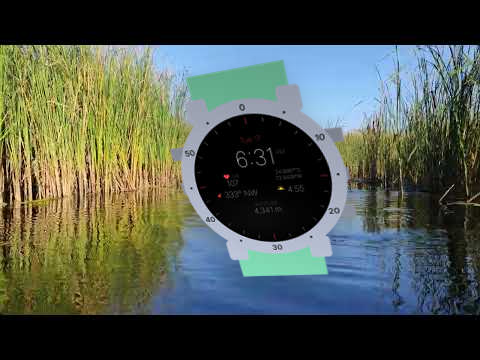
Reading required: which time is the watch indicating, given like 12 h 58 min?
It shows 6 h 31 min
